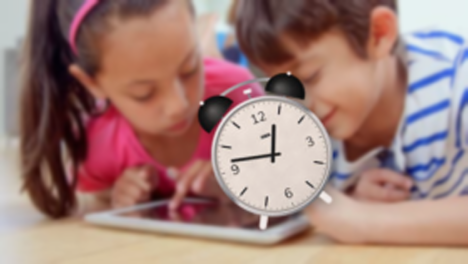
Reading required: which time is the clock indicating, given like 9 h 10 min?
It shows 12 h 47 min
